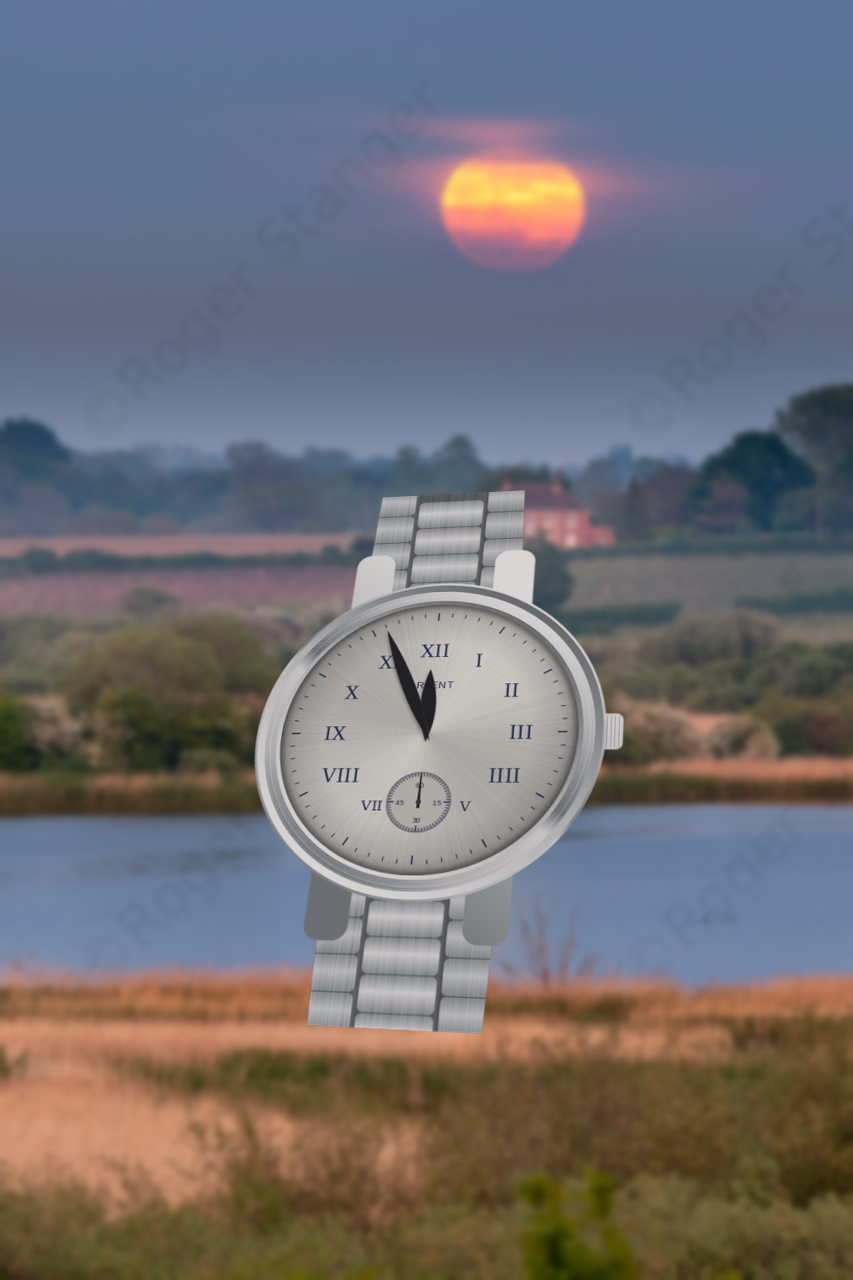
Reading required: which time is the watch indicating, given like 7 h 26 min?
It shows 11 h 56 min
